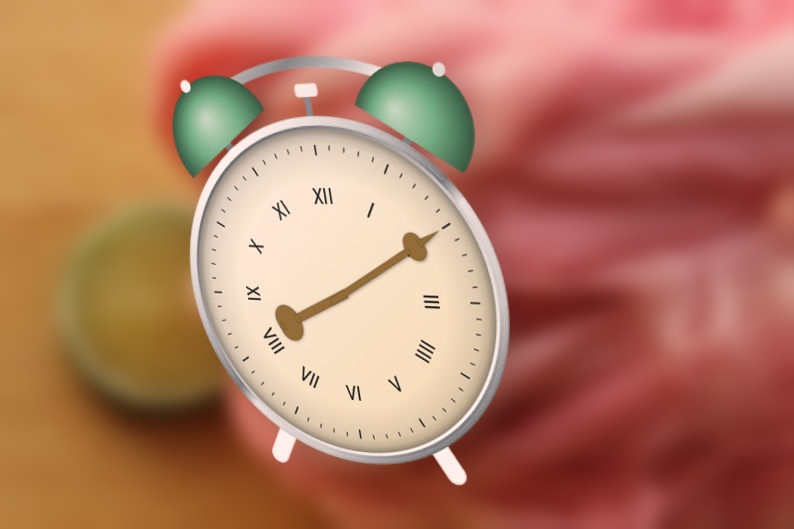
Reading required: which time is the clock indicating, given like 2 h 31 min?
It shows 8 h 10 min
